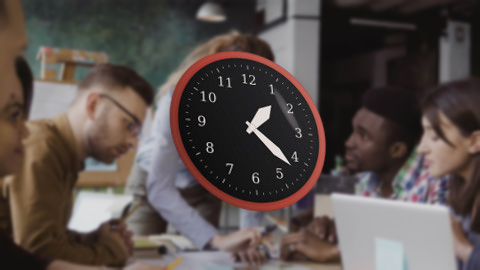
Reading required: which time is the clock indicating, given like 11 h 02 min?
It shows 1 h 22 min
